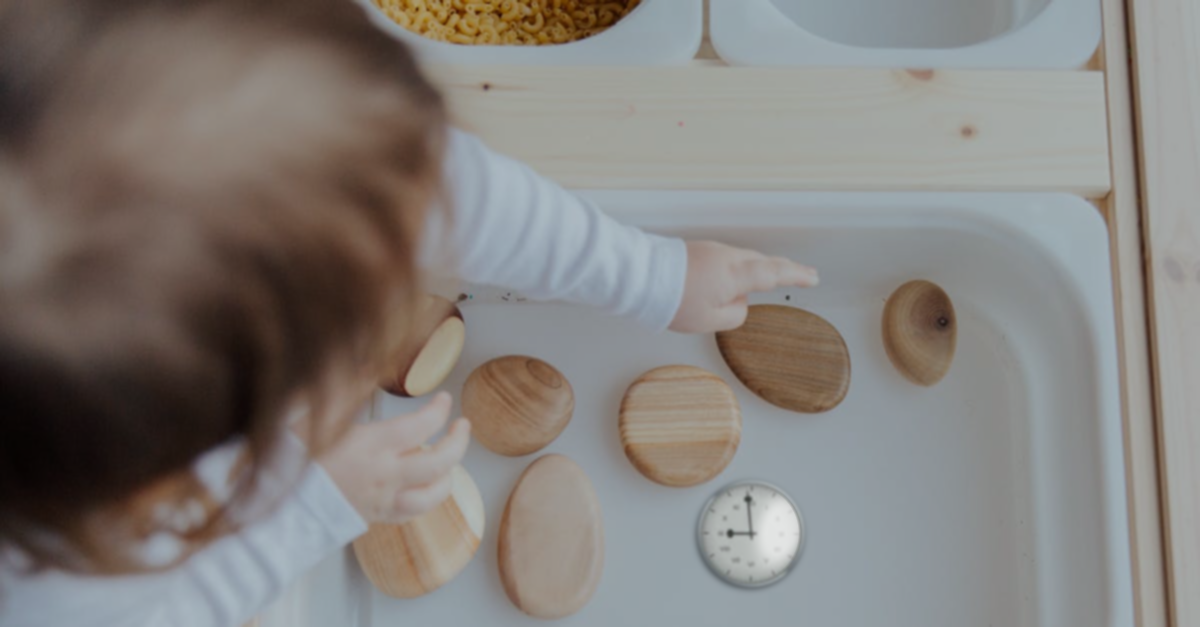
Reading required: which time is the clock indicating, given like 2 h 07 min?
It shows 8 h 59 min
